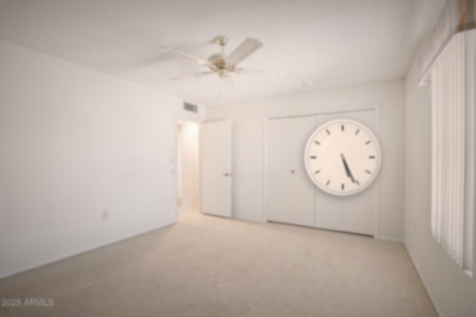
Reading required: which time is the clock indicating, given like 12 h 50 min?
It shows 5 h 26 min
